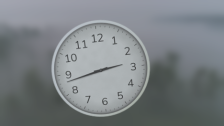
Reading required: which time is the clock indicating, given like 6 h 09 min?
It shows 2 h 43 min
